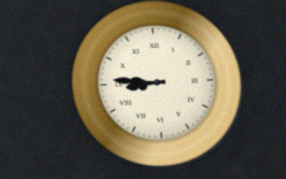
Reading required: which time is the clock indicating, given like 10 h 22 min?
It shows 8 h 46 min
